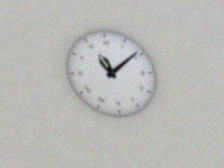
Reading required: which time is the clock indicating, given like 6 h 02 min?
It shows 11 h 09 min
